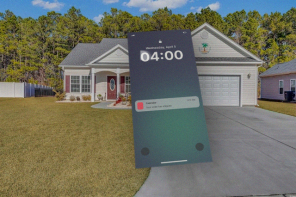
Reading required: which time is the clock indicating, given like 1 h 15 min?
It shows 4 h 00 min
